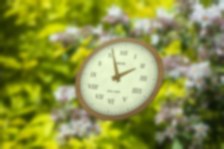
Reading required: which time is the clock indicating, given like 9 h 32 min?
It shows 1 h 56 min
